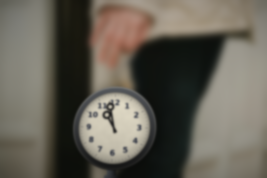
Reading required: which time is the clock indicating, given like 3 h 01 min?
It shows 10 h 58 min
